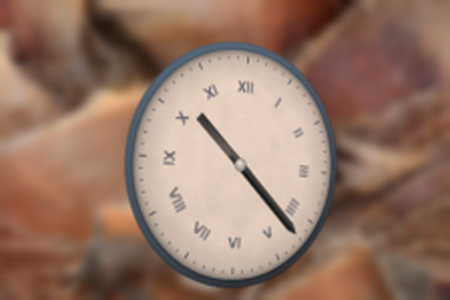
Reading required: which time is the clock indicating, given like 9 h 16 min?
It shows 10 h 22 min
